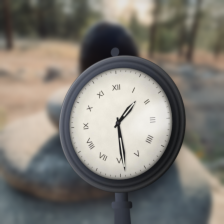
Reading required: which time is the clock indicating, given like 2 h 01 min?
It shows 1 h 29 min
